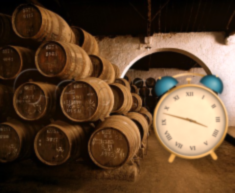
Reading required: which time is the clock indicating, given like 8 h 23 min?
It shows 3 h 48 min
